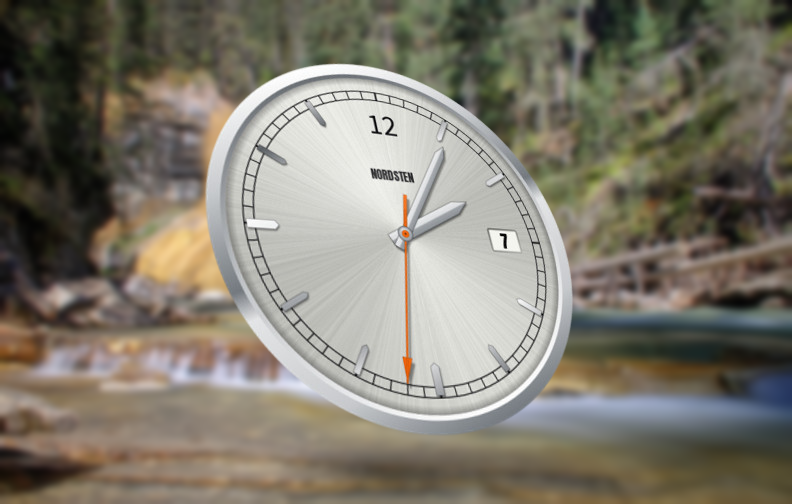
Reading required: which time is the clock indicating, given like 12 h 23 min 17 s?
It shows 2 h 05 min 32 s
